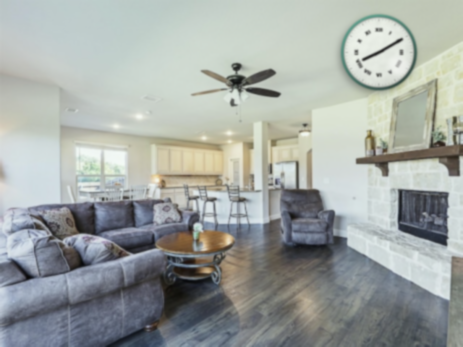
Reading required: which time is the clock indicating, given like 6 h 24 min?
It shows 8 h 10 min
